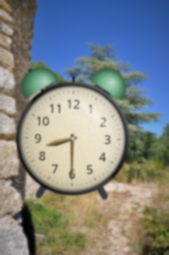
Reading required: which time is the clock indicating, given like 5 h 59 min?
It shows 8 h 30 min
